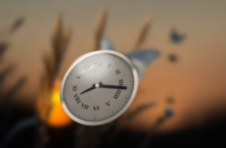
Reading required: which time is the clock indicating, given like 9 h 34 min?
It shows 8 h 17 min
